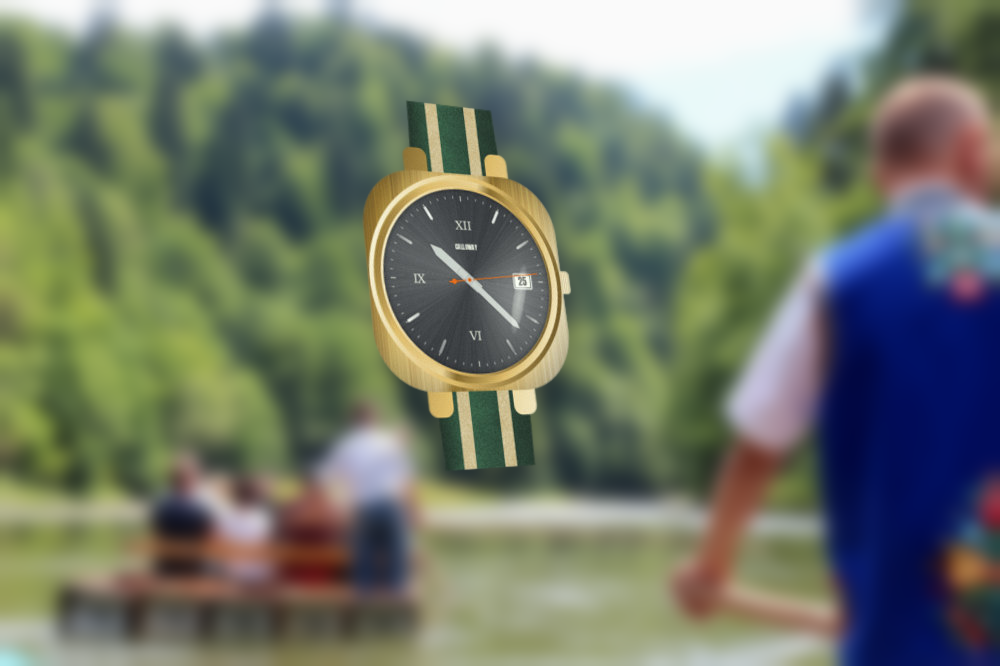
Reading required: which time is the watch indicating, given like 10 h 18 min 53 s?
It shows 10 h 22 min 14 s
